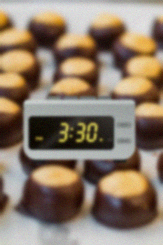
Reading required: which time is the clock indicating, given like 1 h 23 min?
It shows 3 h 30 min
